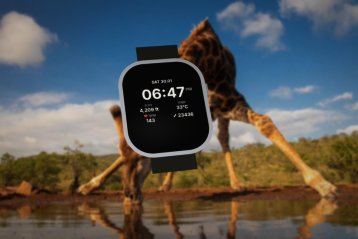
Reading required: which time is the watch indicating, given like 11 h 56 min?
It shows 6 h 47 min
